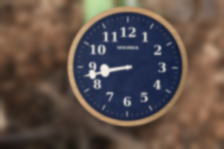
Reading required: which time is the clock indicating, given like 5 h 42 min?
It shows 8 h 43 min
